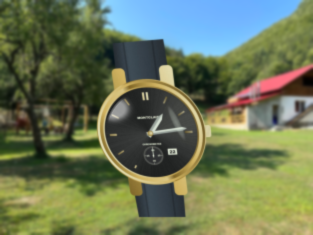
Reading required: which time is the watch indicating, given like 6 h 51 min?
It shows 1 h 14 min
